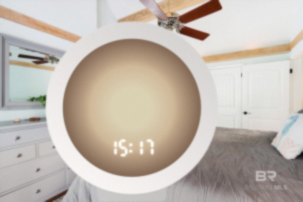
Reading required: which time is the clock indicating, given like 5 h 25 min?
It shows 15 h 17 min
